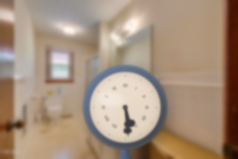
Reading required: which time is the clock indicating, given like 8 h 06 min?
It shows 5 h 29 min
